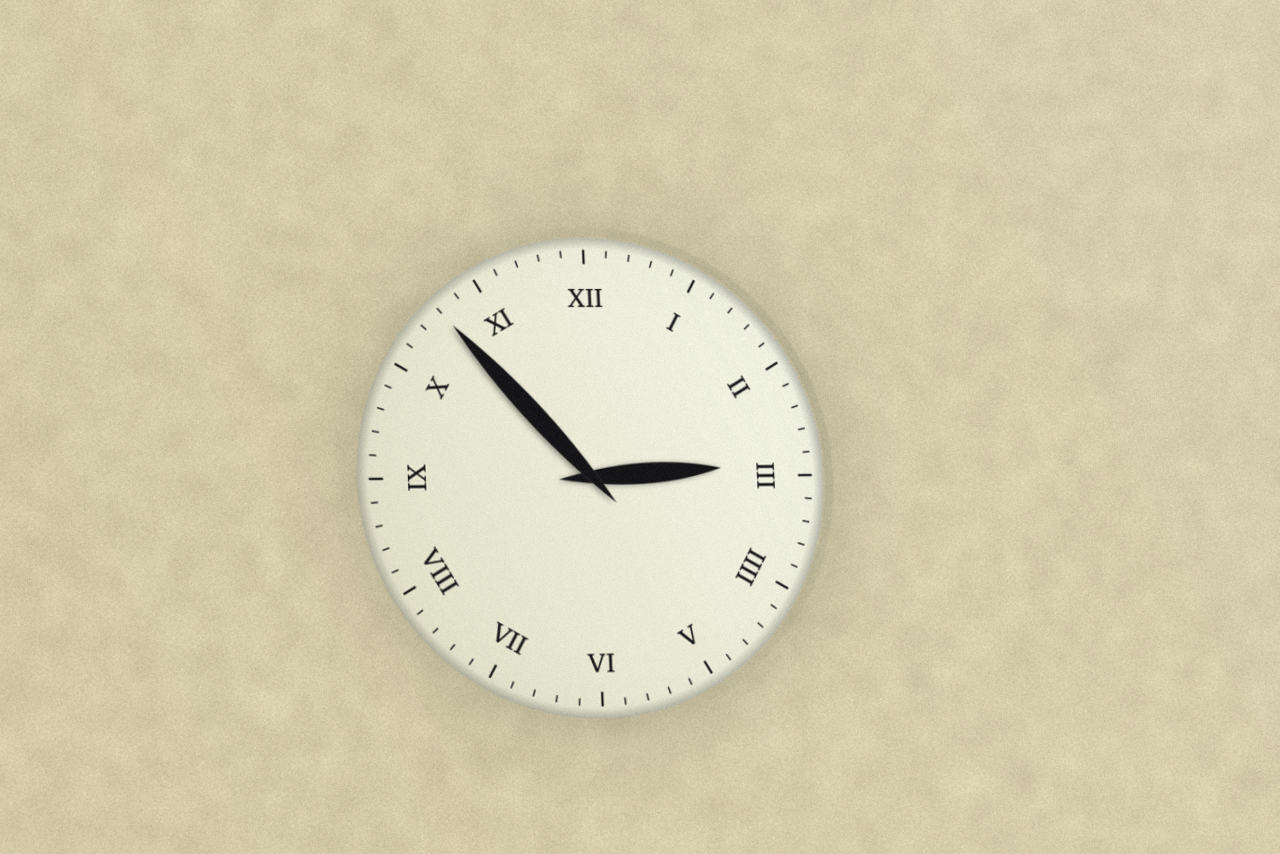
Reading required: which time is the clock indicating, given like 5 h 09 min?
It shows 2 h 53 min
